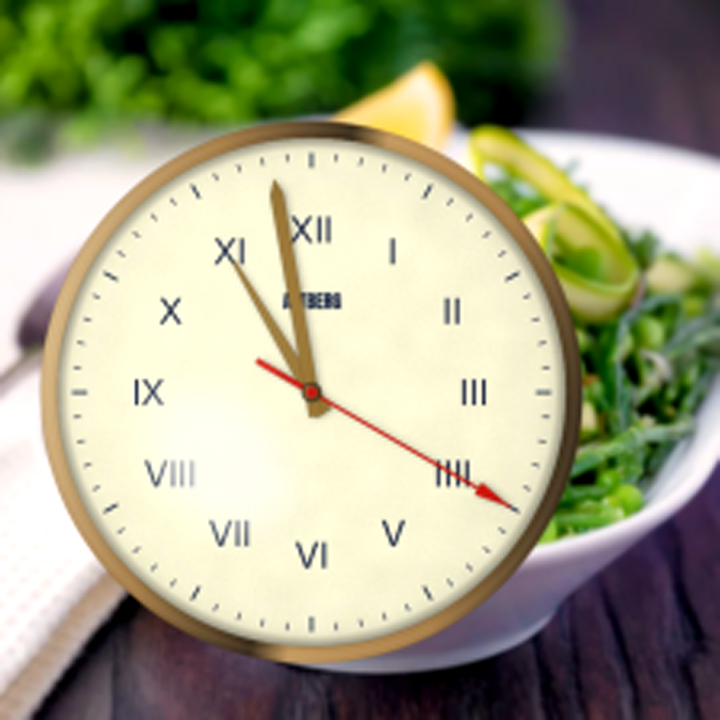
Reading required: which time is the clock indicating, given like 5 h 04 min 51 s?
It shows 10 h 58 min 20 s
